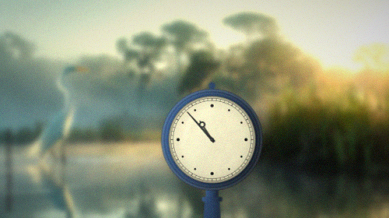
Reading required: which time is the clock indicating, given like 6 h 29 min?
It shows 10 h 53 min
